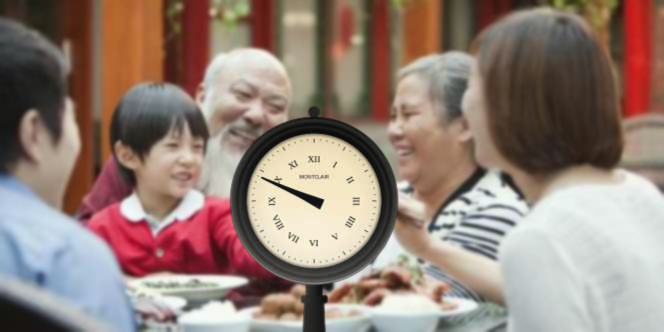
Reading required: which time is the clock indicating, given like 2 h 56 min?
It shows 9 h 49 min
